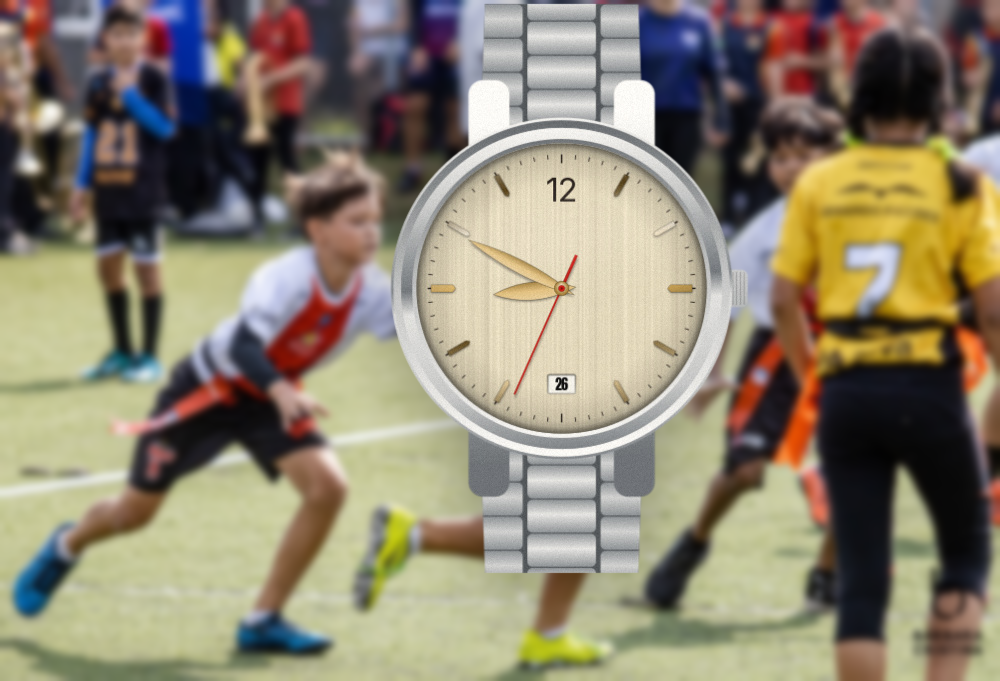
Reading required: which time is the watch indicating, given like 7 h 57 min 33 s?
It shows 8 h 49 min 34 s
